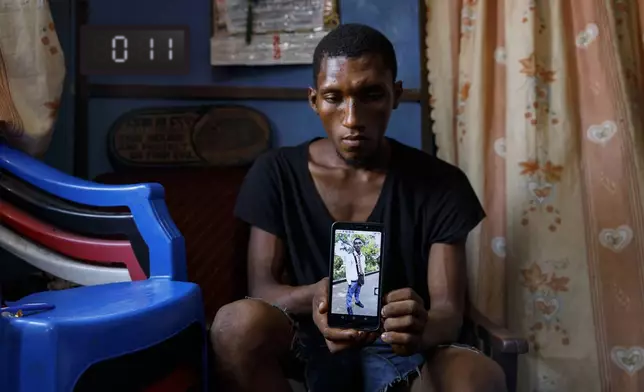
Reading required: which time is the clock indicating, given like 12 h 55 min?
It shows 0 h 11 min
